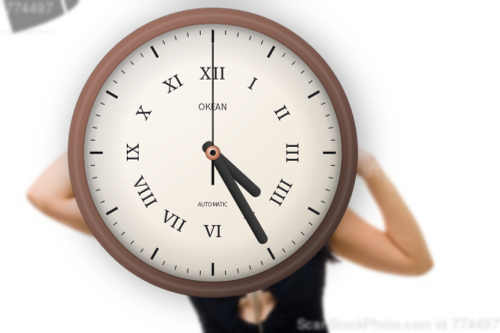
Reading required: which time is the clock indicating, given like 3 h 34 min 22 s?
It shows 4 h 25 min 00 s
